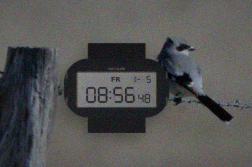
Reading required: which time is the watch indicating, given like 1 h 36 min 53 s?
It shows 8 h 56 min 48 s
